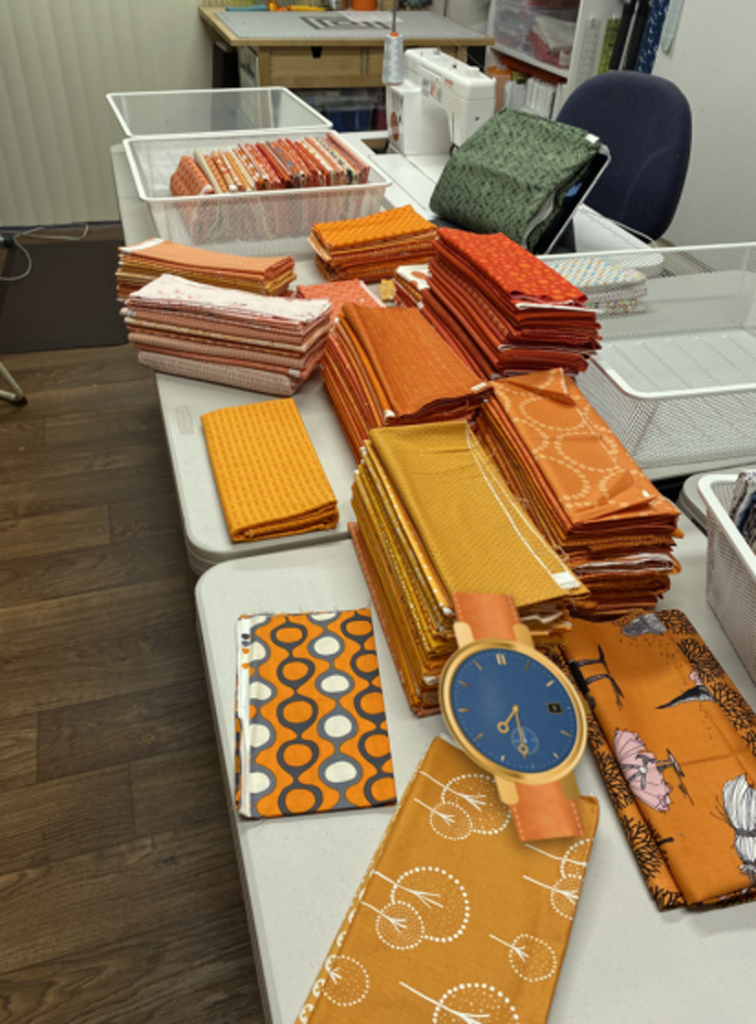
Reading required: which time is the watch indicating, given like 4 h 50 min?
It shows 7 h 31 min
